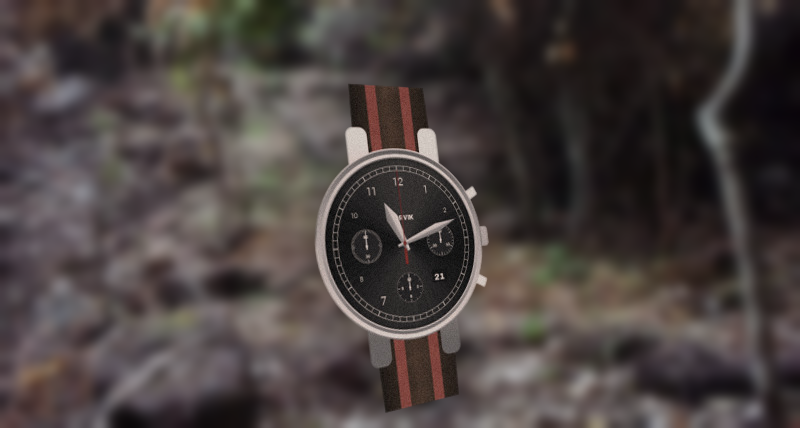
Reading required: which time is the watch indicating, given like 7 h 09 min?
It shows 11 h 12 min
